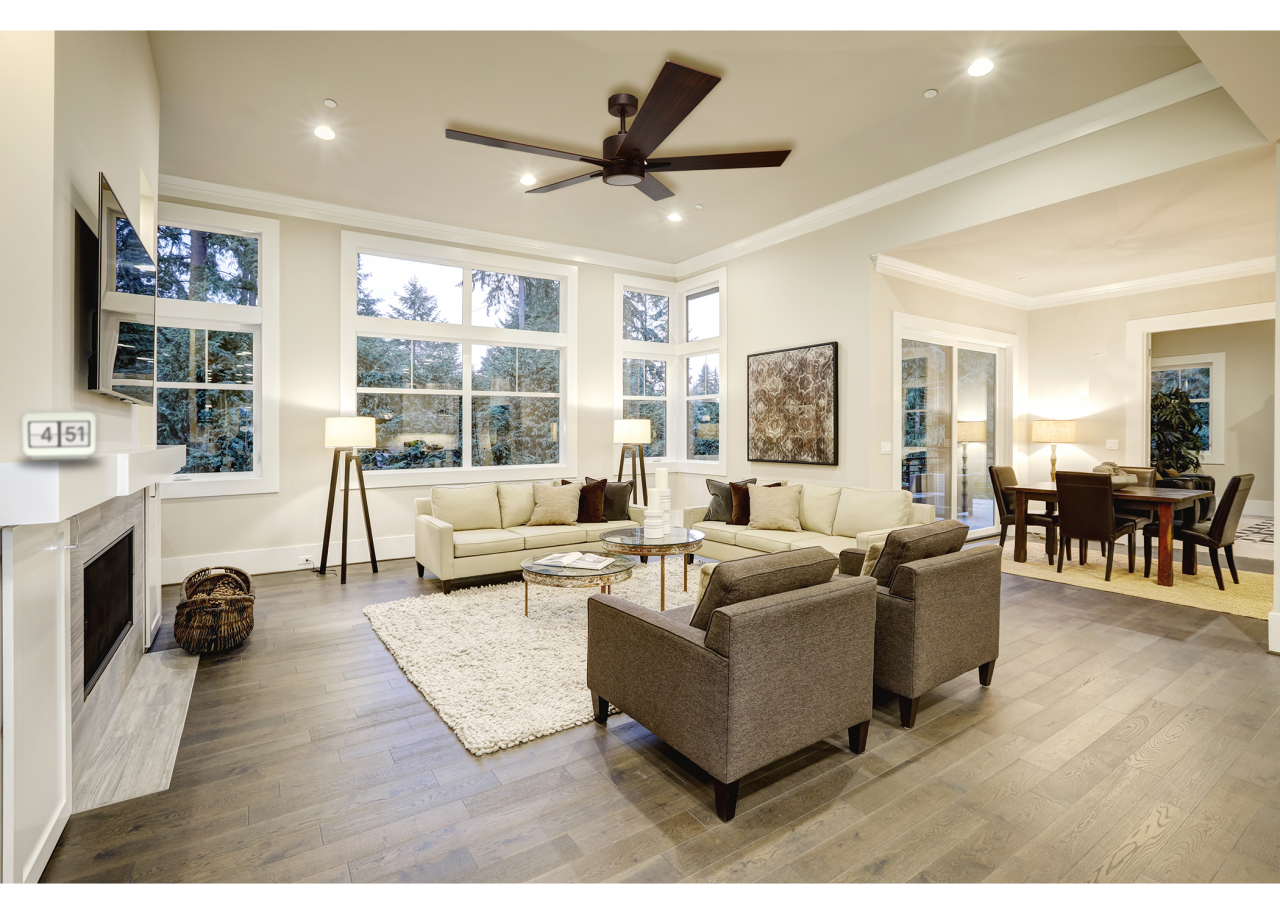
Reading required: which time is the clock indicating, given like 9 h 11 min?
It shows 4 h 51 min
